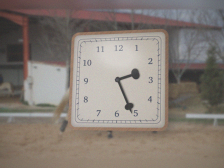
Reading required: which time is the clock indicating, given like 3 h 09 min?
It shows 2 h 26 min
